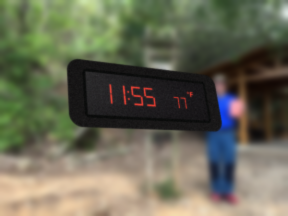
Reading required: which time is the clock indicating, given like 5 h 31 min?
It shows 11 h 55 min
